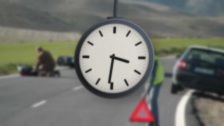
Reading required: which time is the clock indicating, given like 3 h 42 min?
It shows 3 h 31 min
